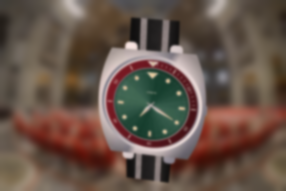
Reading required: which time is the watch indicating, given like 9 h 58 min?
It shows 7 h 20 min
